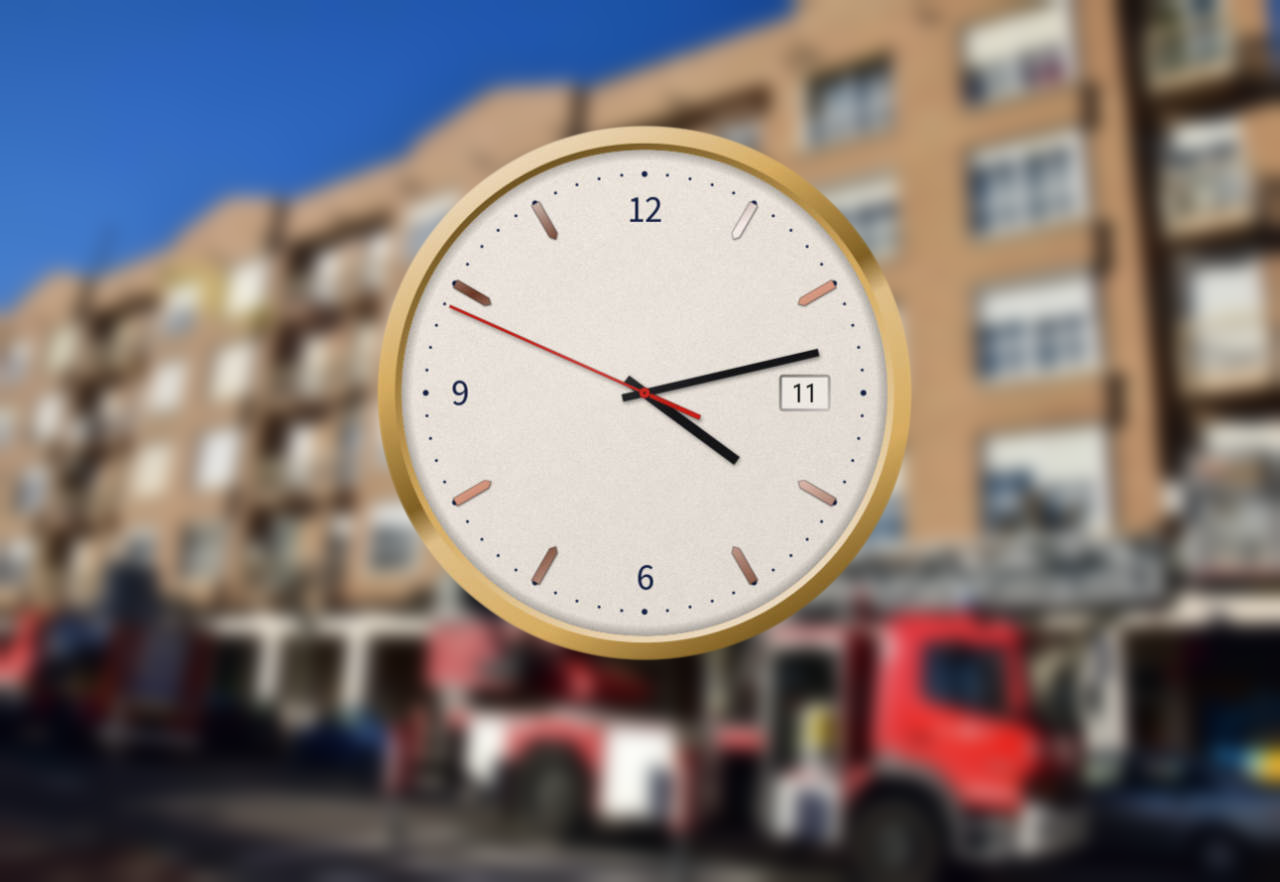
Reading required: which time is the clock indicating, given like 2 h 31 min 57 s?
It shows 4 h 12 min 49 s
